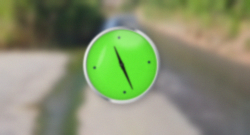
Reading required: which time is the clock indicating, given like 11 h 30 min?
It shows 11 h 27 min
